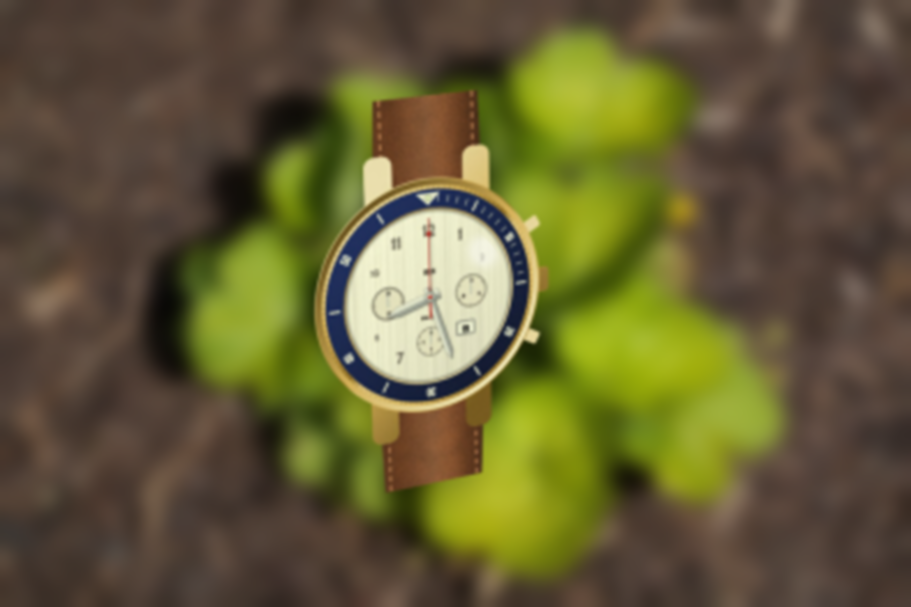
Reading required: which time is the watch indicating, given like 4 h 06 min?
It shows 8 h 27 min
